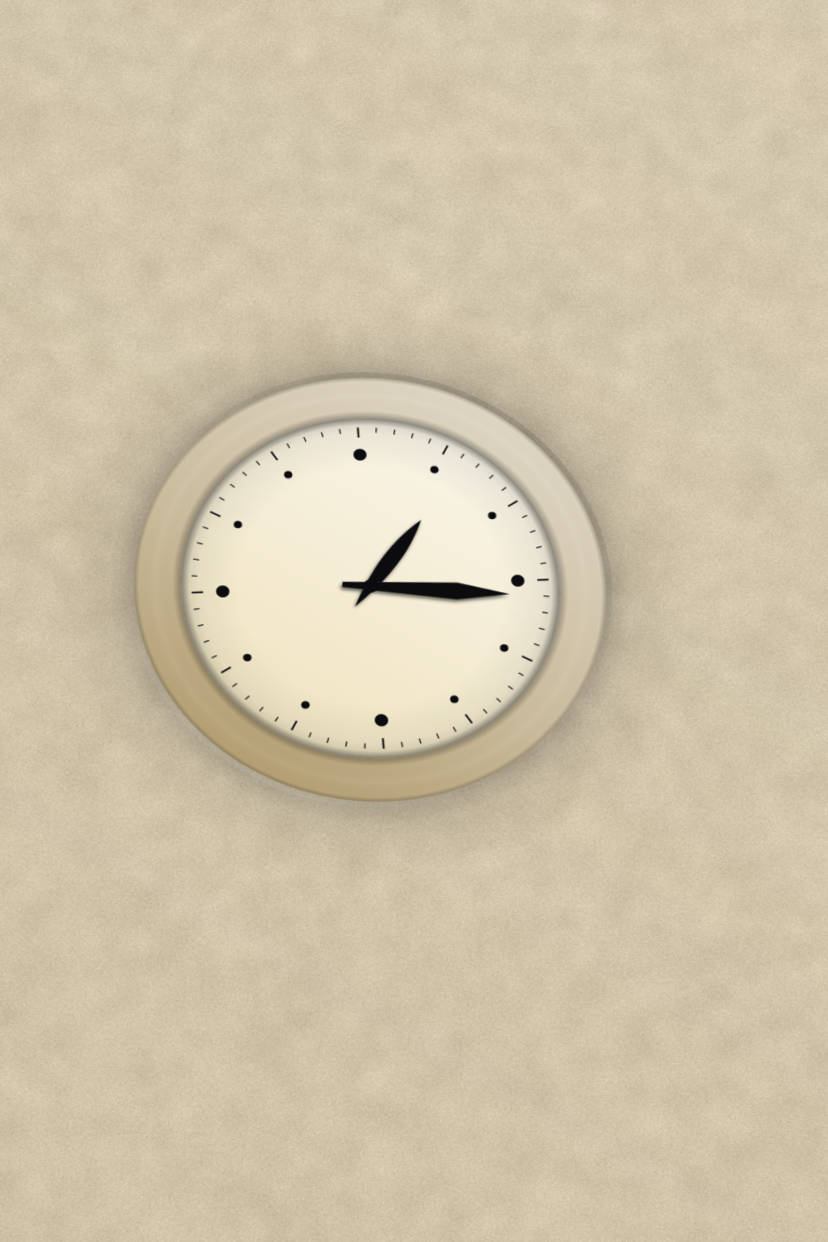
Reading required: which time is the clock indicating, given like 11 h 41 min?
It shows 1 h 16 min
